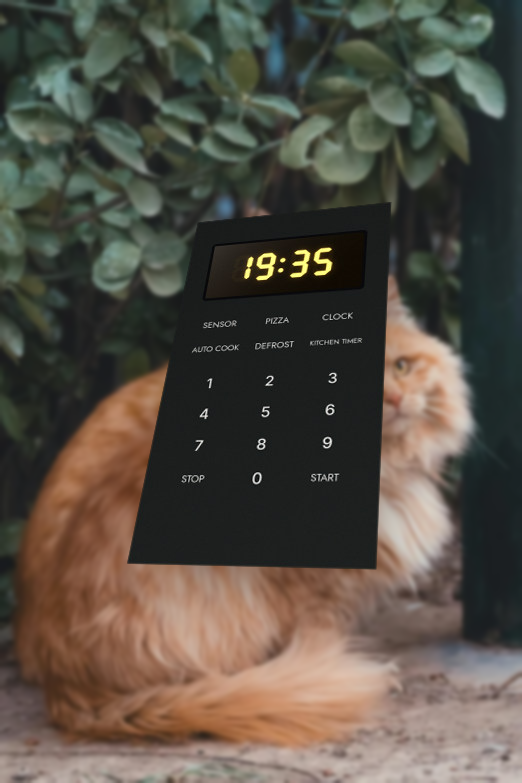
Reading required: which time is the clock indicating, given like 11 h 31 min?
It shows 19 h 35 min
